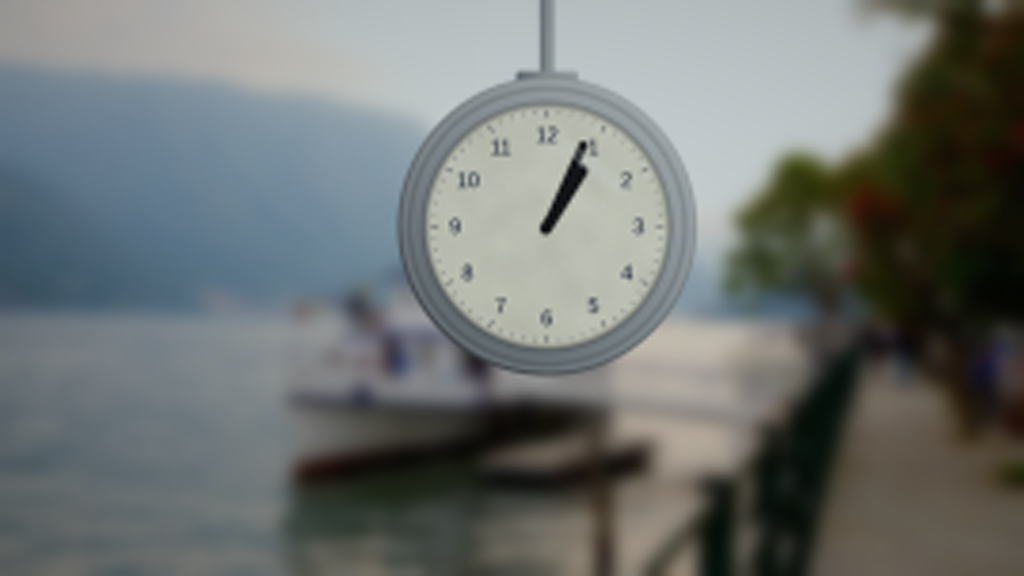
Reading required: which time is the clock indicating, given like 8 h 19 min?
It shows 1 h 04 min
